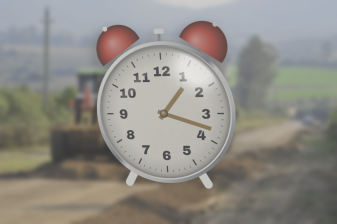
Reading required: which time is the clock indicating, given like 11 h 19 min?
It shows 1 h 18 min
